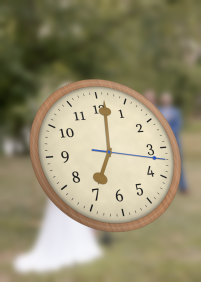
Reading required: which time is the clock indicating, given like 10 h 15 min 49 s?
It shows 7 h 01 min 17 s
